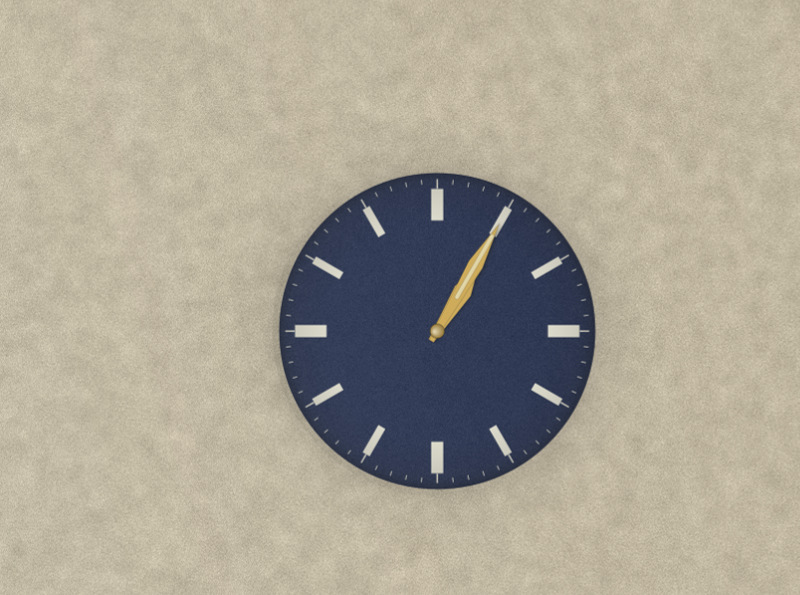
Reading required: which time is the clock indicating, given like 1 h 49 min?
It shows 1 h 05 min
